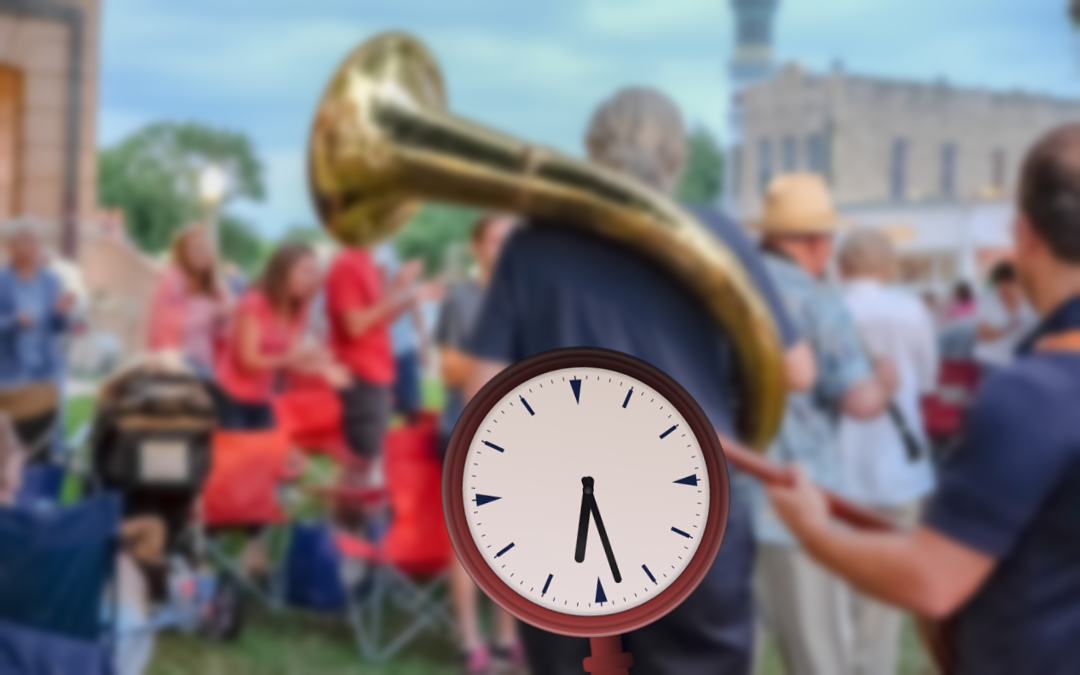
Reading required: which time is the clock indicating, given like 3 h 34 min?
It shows 6 h 28 min
